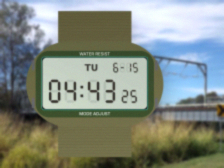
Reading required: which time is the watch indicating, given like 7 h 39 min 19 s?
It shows 4 h 43 min 25 s
